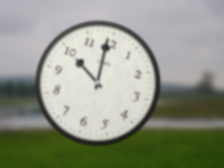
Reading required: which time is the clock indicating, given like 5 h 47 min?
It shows 9 h 59 min
